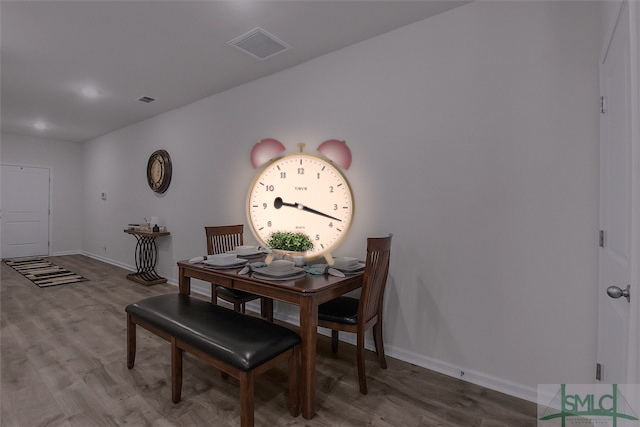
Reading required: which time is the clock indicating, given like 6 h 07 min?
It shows 9 h 18 min
